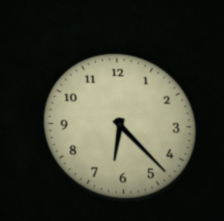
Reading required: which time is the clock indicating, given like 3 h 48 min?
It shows 6 h 23 min
